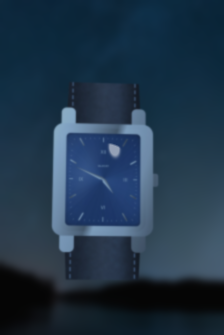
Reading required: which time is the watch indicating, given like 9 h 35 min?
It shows 4 h 49 min
